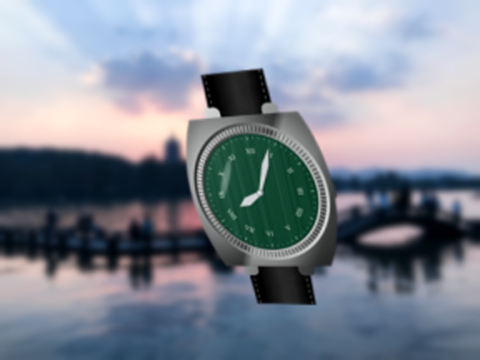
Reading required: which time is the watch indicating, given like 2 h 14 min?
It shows 8 h 04 min
